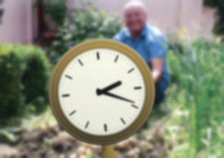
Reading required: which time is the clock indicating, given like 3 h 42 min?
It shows 2 h 19 min
